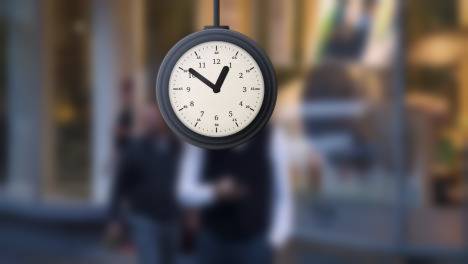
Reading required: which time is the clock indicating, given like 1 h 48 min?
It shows 12 h 51 min
